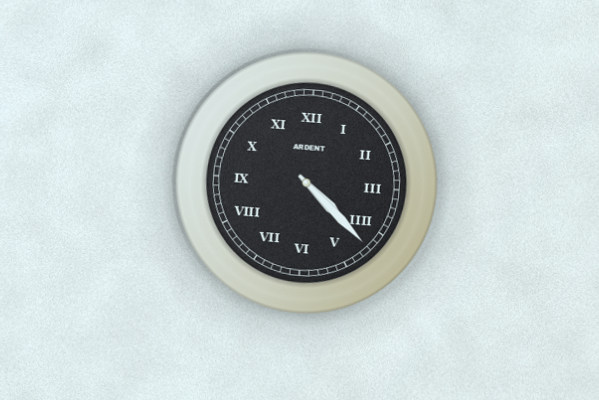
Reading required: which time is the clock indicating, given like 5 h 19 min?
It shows 4 h 22 min
